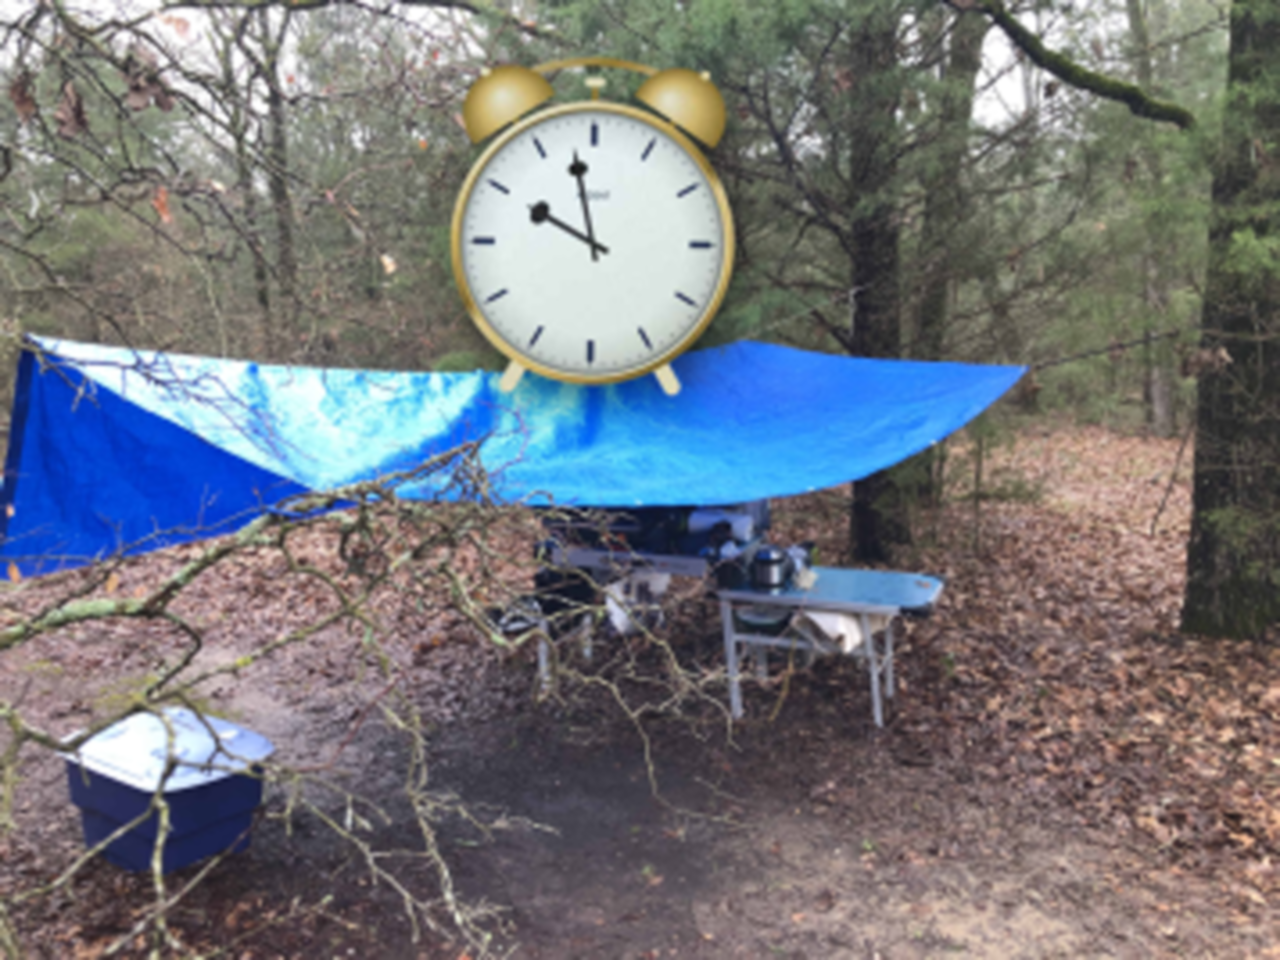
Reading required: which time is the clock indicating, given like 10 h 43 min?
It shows 9 h 58 min
